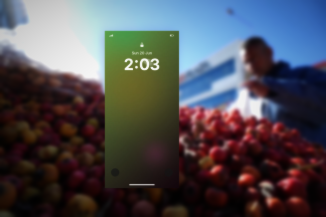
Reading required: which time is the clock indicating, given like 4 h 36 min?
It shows 2 h 03 min
